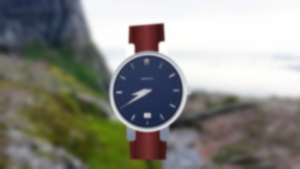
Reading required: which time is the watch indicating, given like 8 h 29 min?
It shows 8 h 40 min
